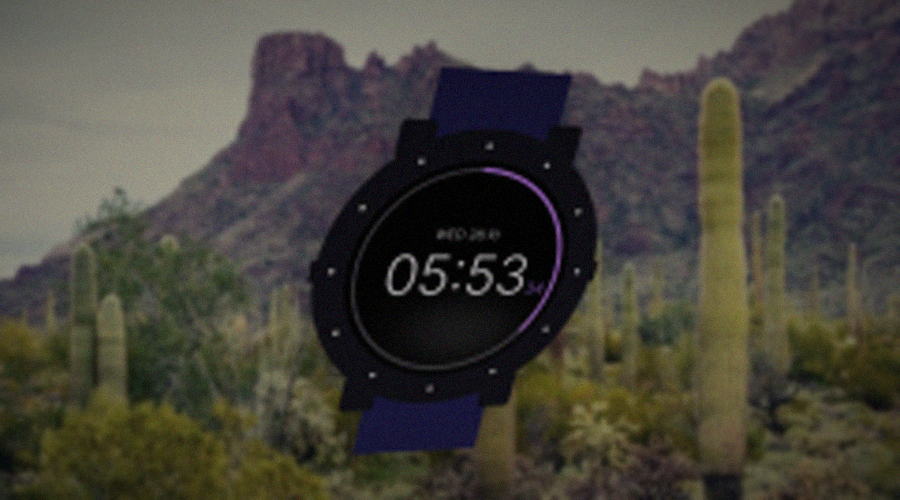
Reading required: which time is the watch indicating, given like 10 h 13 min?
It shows 5 h 53 min
